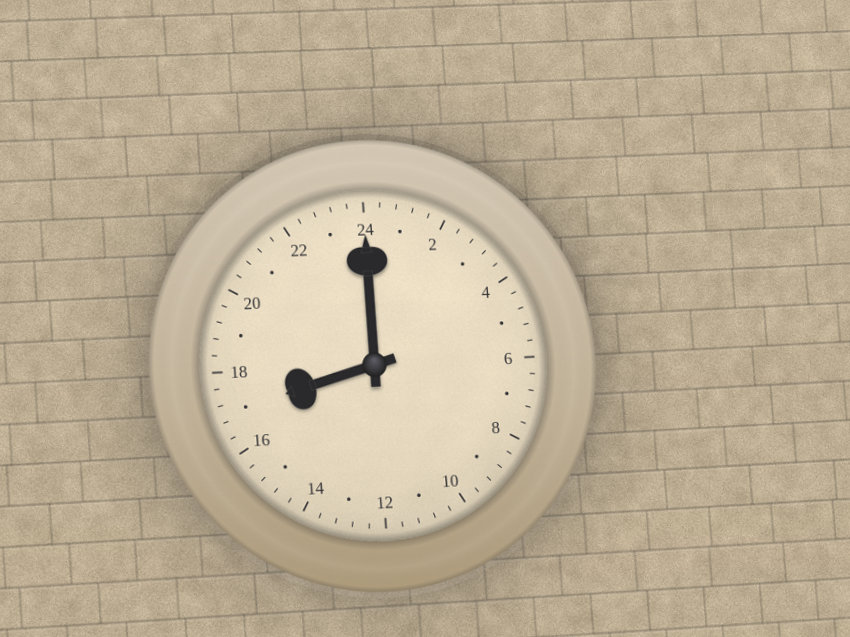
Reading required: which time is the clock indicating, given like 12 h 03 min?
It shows 17 h 00 min
